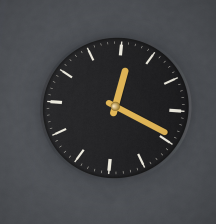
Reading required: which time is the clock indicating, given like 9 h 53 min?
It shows 12 h 19 min
